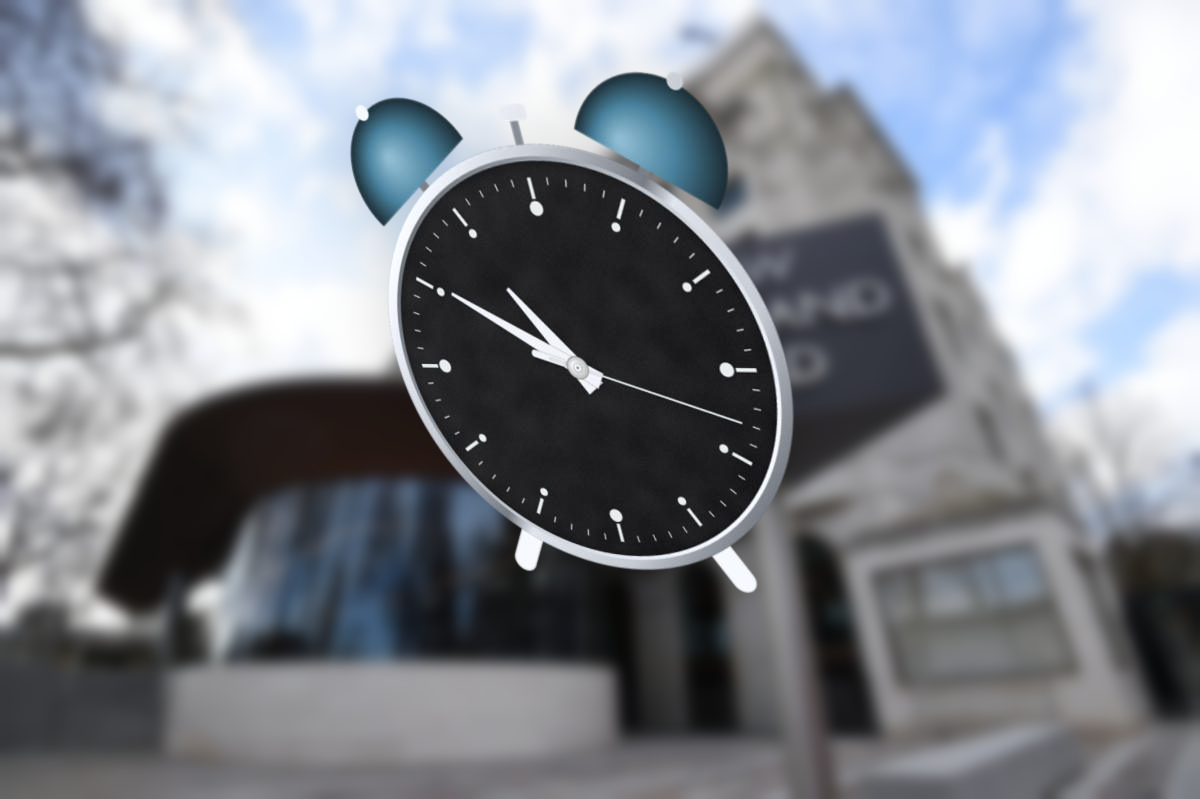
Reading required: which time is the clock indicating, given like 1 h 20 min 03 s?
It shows 10 h 50 min 18 s
